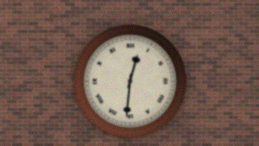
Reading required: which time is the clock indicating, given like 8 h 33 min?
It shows 12 h 31 min
